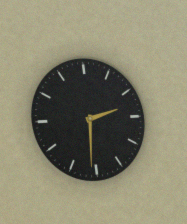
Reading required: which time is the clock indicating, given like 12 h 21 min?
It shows 2 h 31 min
